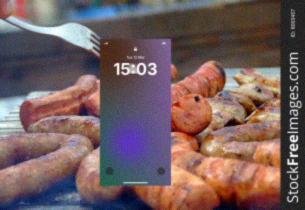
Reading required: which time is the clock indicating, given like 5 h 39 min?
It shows 15 h 03 min
